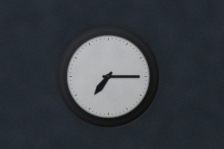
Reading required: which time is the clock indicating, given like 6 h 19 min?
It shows 7 h 15 min
